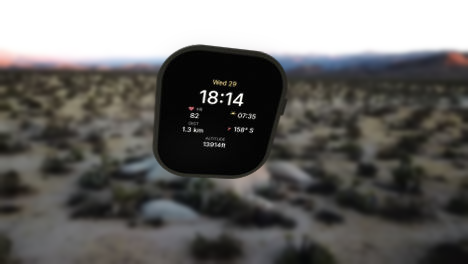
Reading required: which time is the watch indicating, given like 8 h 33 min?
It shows 18 h 14 min
